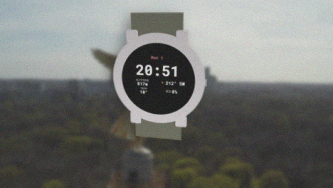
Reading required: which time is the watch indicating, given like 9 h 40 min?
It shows 20 h 51 min
